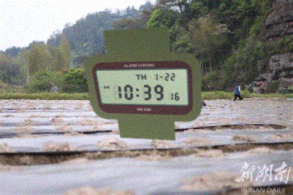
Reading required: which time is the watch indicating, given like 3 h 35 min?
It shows 10 h 39 min
